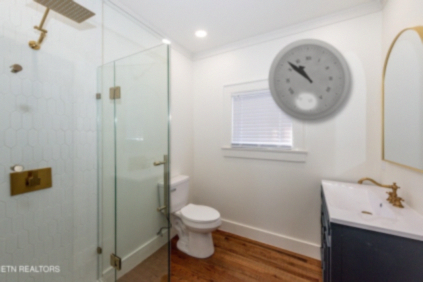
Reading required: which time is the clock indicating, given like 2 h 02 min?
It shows 10 h 52 min
